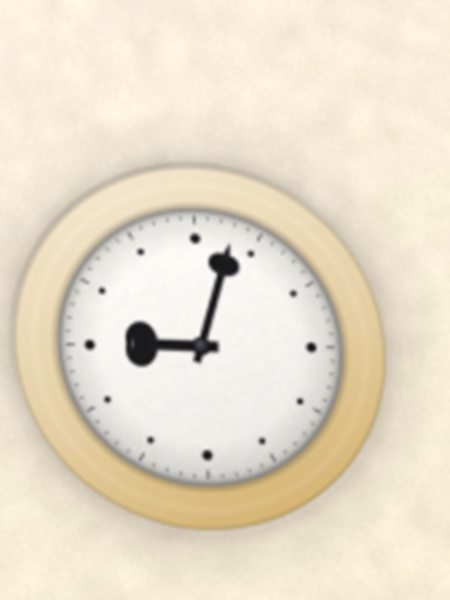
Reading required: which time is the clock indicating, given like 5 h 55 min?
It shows 9 h 03 min
